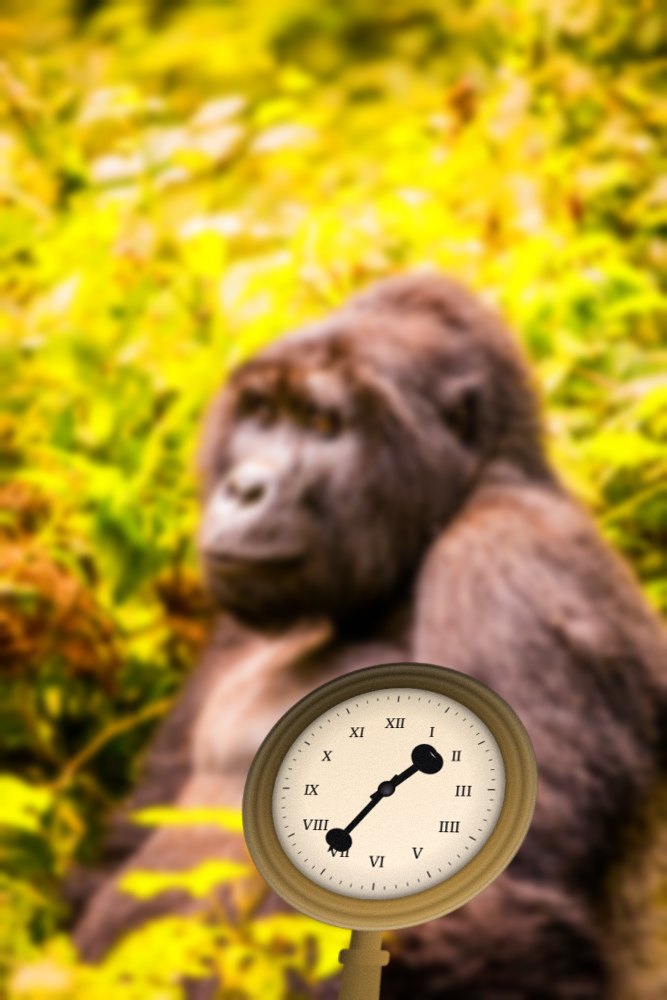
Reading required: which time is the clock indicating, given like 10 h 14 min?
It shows 1 h 36 min
